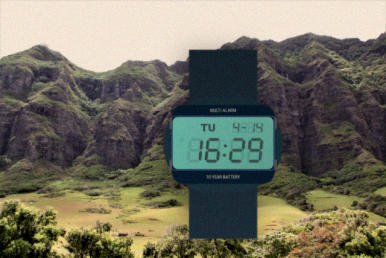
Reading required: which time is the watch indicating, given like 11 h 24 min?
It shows 16 h 29 min
